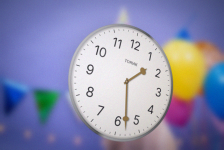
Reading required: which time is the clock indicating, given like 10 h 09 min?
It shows 1 h 28 min
